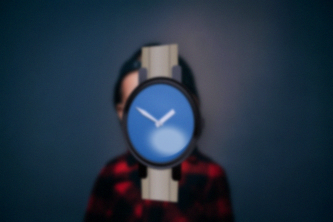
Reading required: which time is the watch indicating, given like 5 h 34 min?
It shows 1 h 50 min
